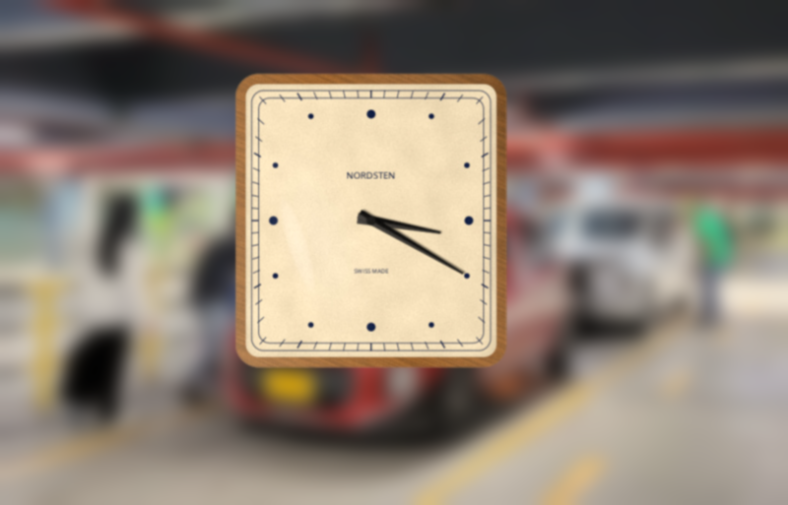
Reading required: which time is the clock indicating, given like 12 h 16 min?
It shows 3 h 20 min
